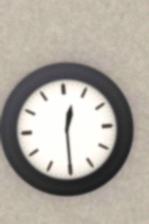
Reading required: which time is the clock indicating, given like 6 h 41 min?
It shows 12 h 30 min
